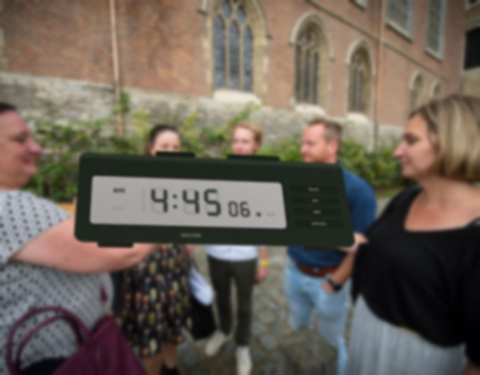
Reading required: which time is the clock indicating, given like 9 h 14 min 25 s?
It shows 4 h 45 min 06 s
